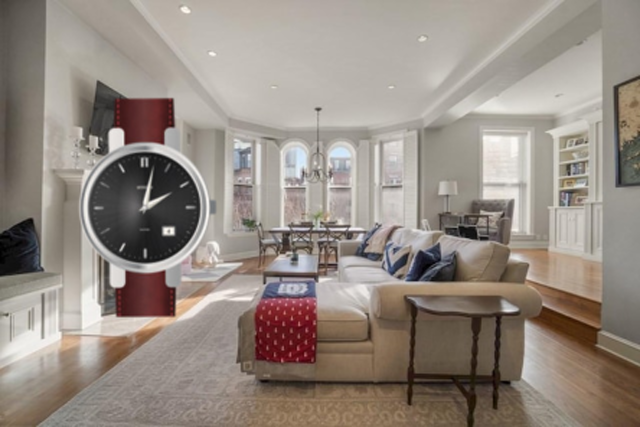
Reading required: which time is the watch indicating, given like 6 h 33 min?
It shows 2 h 02 min
